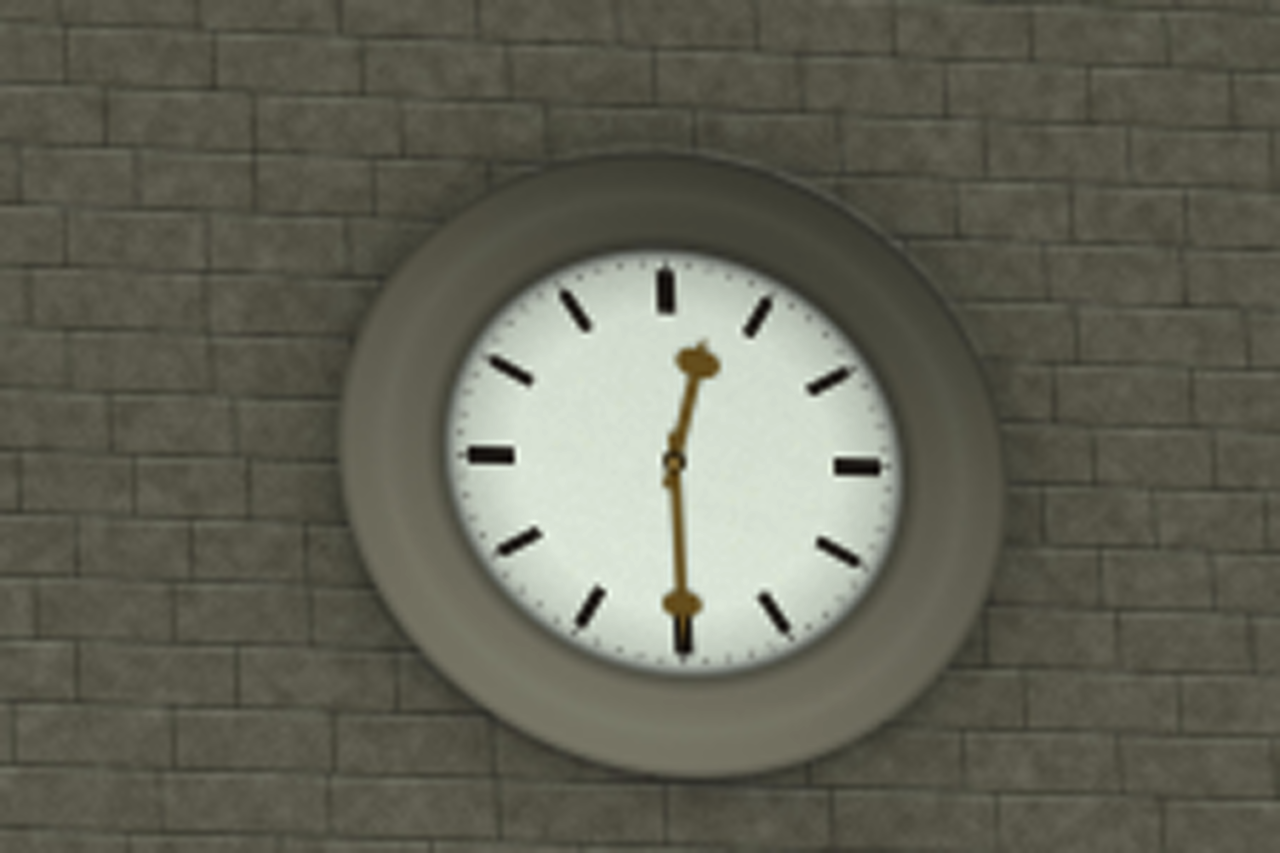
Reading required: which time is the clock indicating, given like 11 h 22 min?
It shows 12 h 30 min
